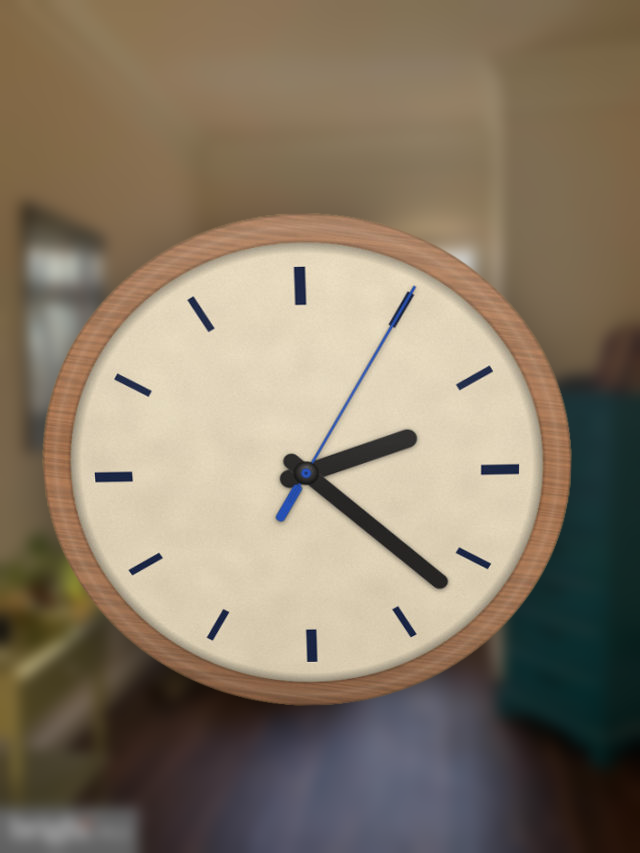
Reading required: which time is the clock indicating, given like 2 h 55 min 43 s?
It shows 2 h 22 min 05 s
